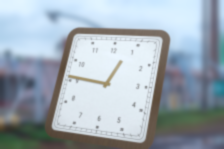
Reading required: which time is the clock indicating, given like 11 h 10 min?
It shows 12 h 46 min
